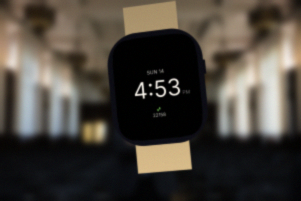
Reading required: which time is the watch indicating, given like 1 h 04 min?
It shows 4 h 53 min
